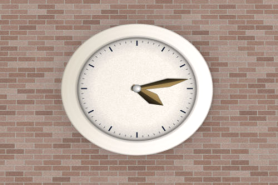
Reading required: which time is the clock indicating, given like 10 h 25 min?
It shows 4 h 13 min
